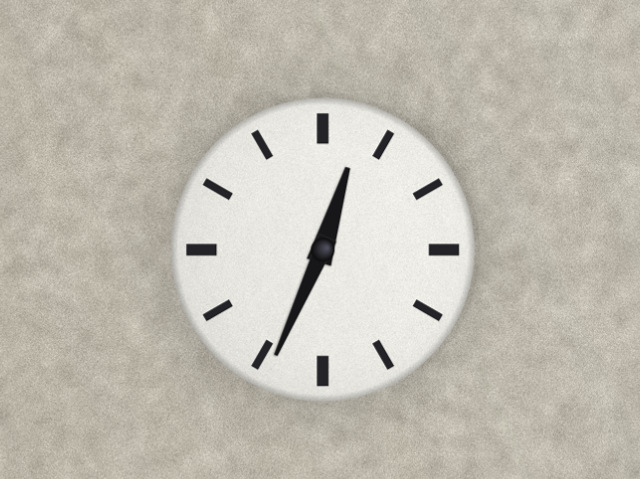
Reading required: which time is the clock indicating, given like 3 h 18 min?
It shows 12 h 34 min
